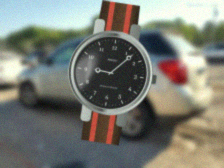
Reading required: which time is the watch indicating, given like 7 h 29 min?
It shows 9 h 07 min
